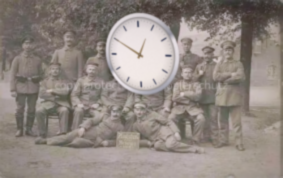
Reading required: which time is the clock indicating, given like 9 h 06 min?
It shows 12 h 50 min
